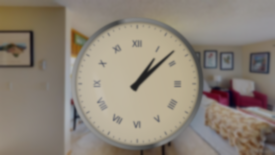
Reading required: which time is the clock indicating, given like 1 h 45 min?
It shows 1 h 08 min
